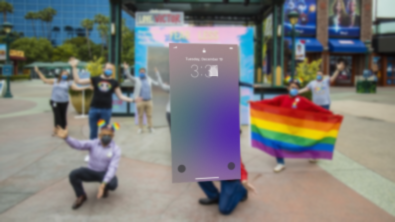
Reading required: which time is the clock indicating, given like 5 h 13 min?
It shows 3 h 31 min
